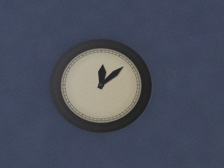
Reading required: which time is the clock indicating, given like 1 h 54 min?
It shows 12 h 08 min
